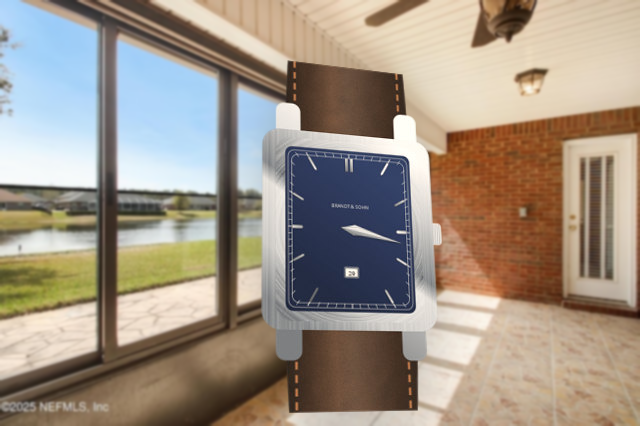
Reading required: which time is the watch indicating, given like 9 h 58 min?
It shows 3 h 17 min
